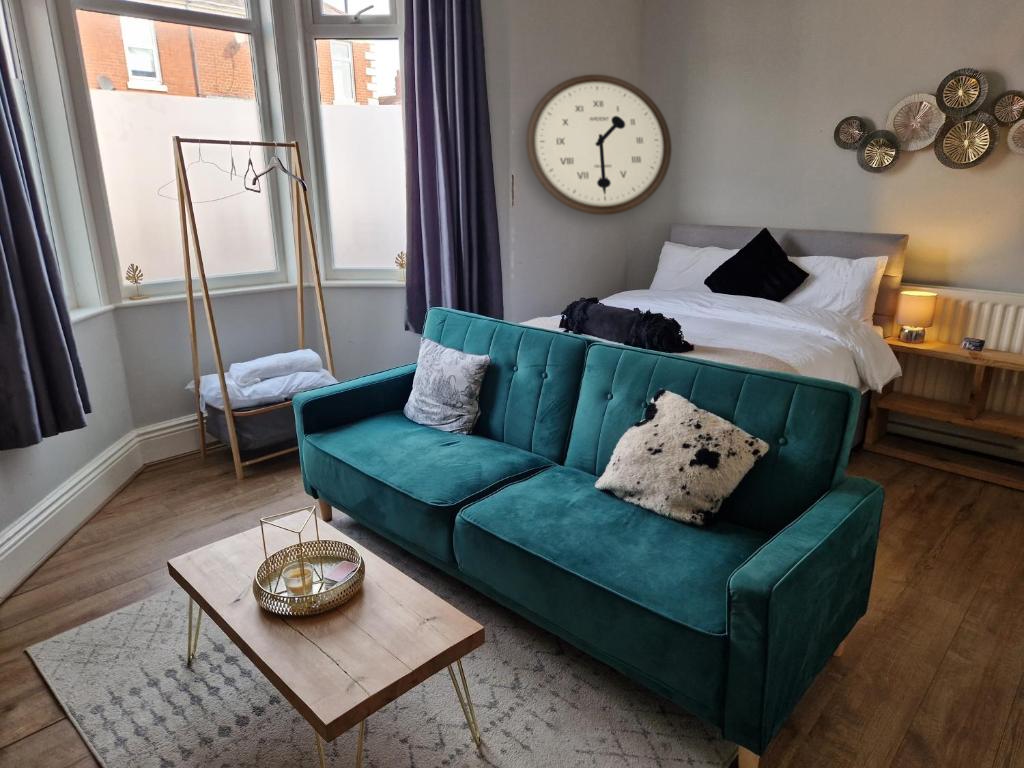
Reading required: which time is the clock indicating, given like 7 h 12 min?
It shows 1 h 30 min
